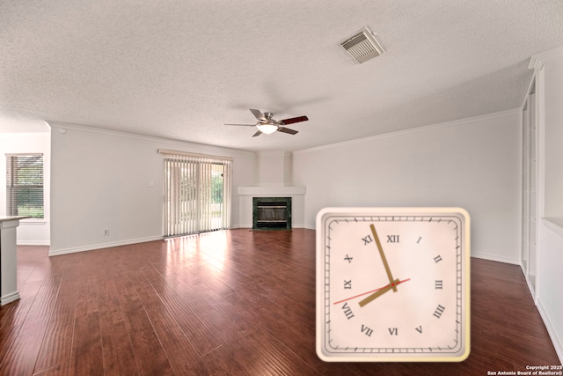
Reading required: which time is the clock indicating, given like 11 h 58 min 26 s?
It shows 7 h 56 min 42 s
